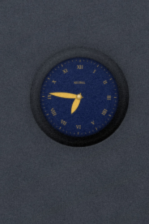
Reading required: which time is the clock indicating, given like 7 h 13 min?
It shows 6 h 46 min
